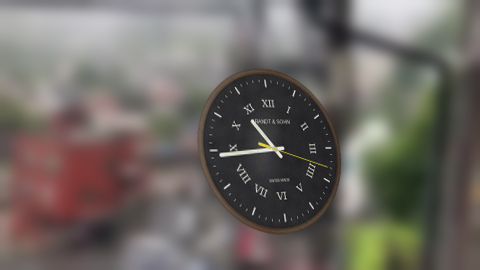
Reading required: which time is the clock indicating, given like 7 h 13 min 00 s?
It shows 10 h 44 min 18 s
